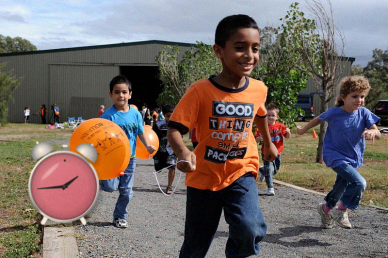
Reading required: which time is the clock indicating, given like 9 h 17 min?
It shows 1 h 44 min
